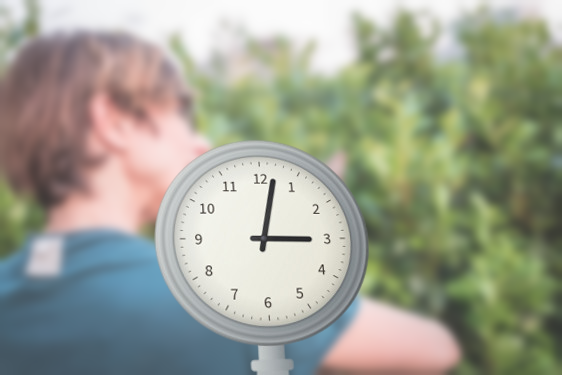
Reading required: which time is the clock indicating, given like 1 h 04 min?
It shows 3 h 02 min
